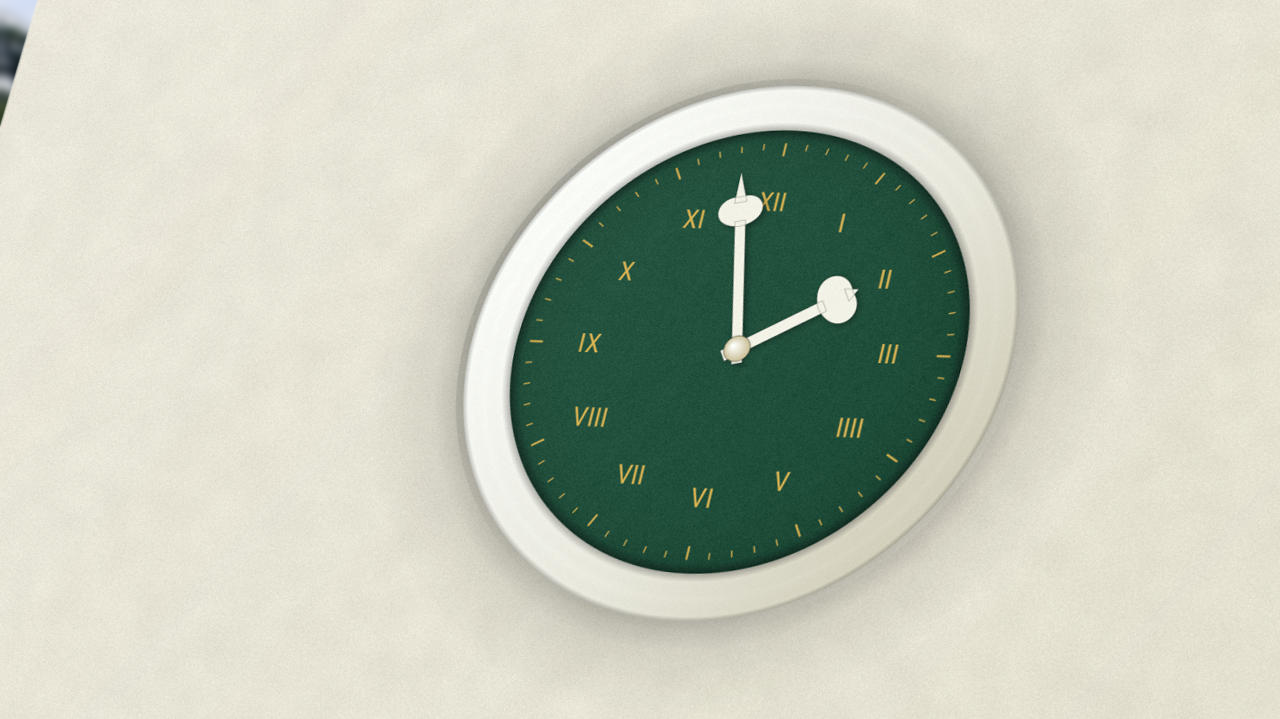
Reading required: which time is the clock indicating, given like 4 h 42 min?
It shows 1 h 58 min
